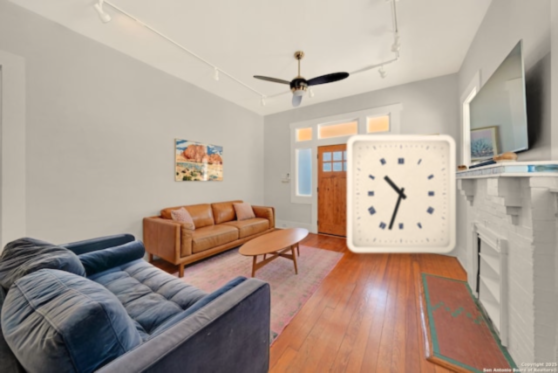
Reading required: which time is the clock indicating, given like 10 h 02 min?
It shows 10 h 33 min
